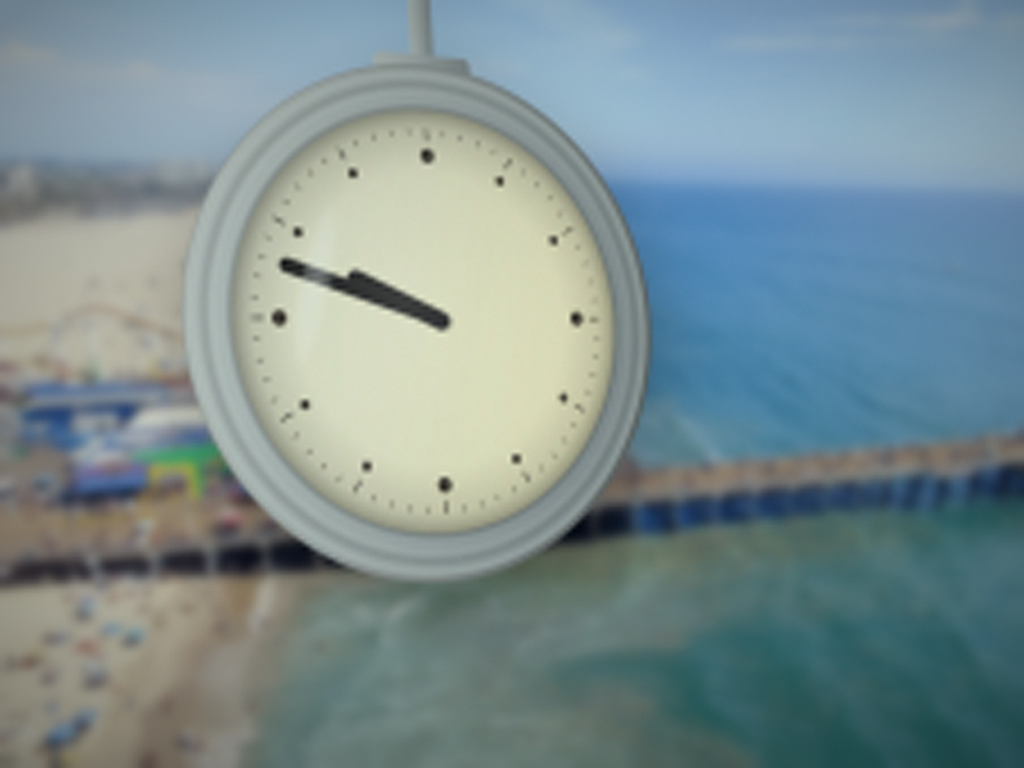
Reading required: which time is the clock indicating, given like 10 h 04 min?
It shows 9 h 48 min
